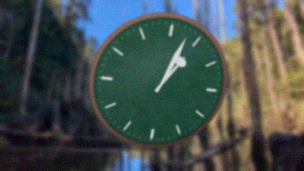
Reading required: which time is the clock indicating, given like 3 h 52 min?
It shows 1 h 03 min
